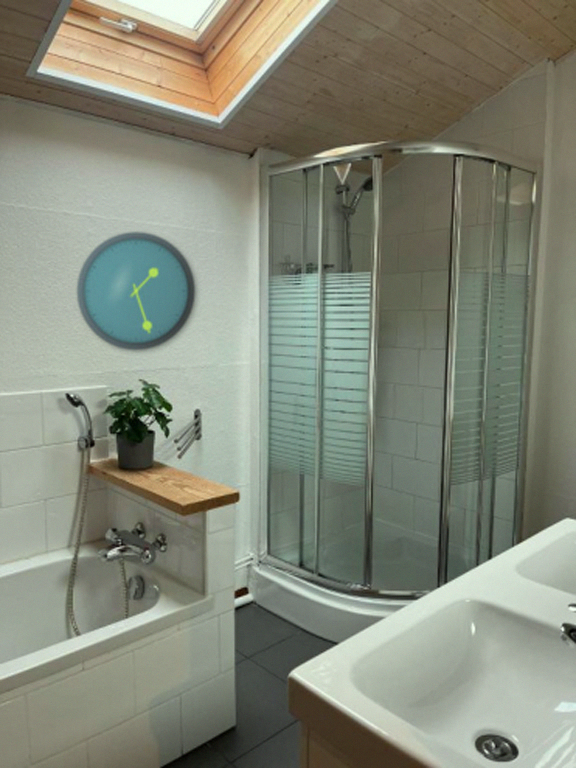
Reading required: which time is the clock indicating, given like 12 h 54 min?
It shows 1 h 27 min
